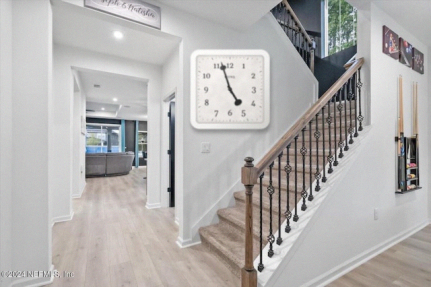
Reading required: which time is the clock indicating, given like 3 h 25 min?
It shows 4 h 57 min
